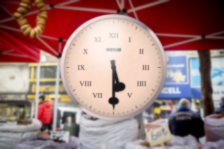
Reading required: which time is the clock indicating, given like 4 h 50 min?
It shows 5 h 30 min
